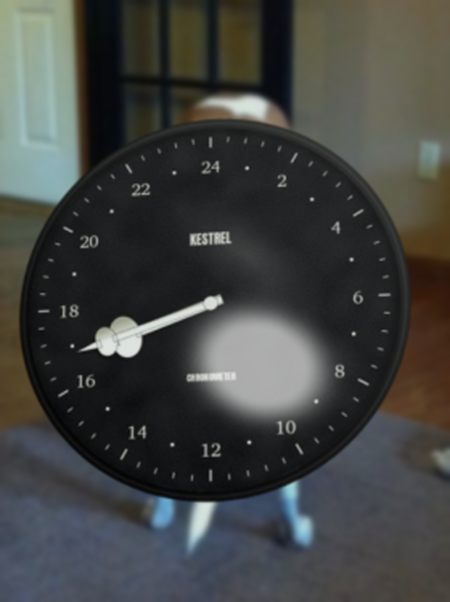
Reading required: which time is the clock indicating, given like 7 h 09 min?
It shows 16 h 42 min
